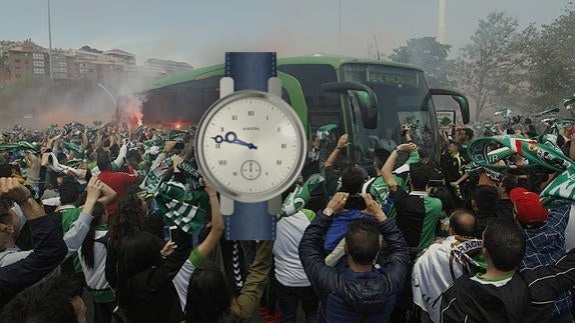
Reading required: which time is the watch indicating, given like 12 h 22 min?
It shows 9 h 47 min
